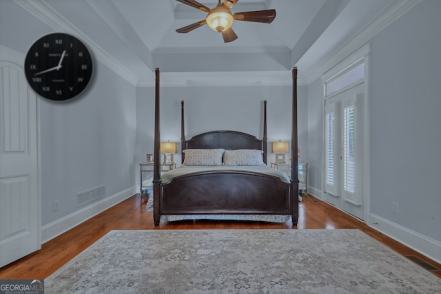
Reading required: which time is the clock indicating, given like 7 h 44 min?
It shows 12 h 42 min
